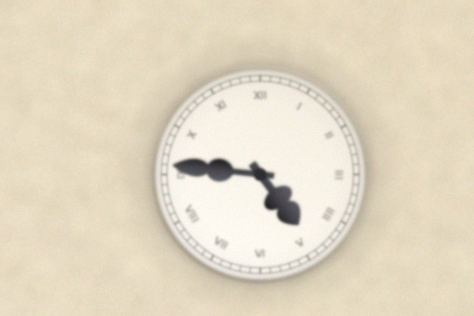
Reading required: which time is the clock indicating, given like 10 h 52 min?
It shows 4 h 46 min
